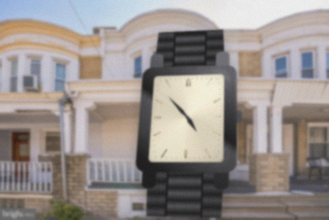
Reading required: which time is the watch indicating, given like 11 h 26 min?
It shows 4 h 53 min
